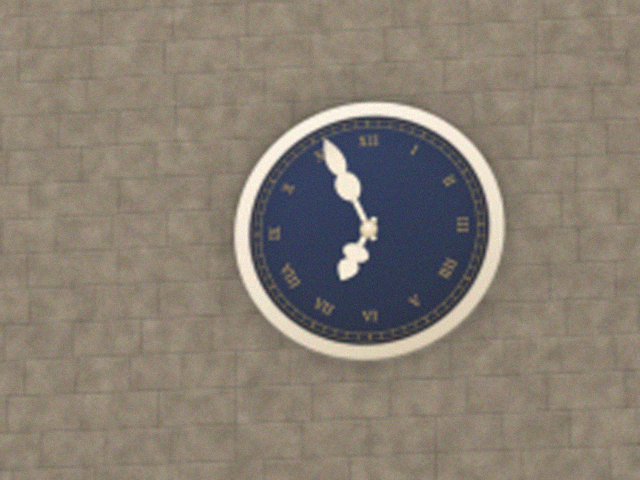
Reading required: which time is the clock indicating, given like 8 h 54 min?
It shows 6 h 56 min
